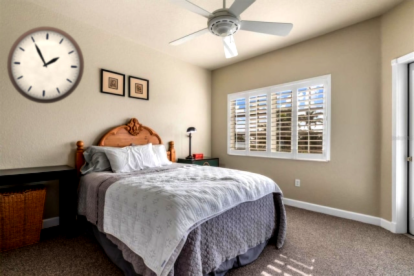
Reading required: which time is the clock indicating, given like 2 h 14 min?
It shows 1 h 55 min
